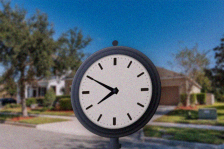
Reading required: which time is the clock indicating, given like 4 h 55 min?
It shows 7 h 50 min
